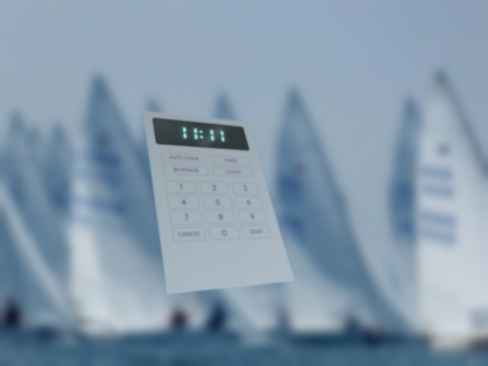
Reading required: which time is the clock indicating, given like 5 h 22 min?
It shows 11 h 11 min
